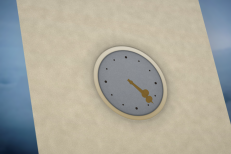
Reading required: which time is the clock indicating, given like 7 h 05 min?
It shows 4 h 23 min
